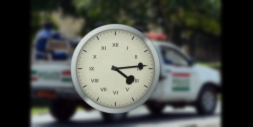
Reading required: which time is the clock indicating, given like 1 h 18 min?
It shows 4 h 14 min
